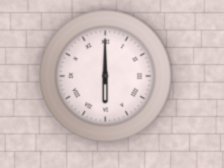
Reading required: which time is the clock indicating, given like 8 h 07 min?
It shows 6 h 00 min
